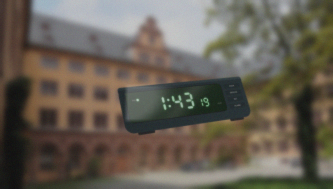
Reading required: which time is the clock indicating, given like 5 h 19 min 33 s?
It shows 1 h 43 min 19 s
